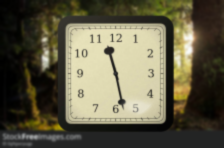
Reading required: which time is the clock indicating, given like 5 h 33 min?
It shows 11 h 28 min
